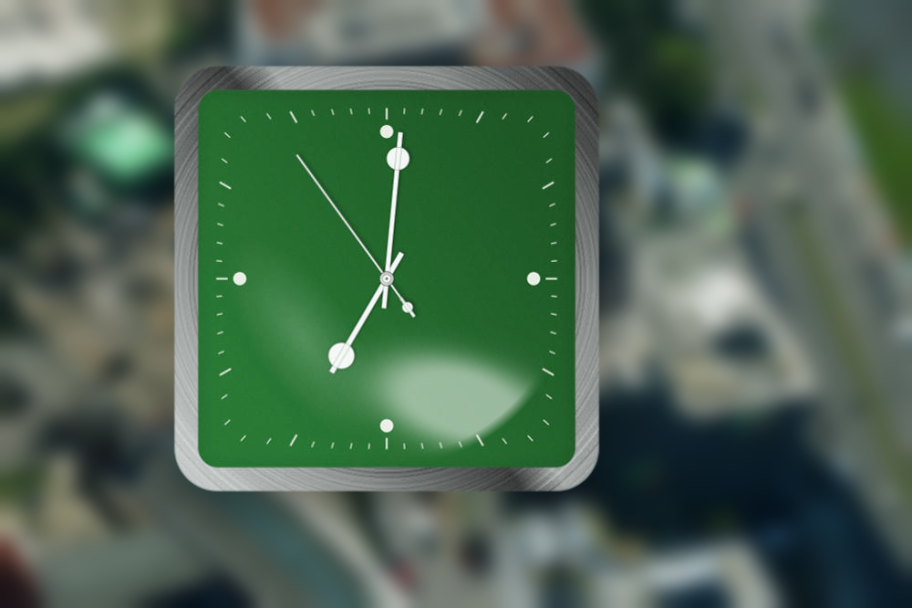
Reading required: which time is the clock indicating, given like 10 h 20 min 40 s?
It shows 7 h 00 min 54 s
